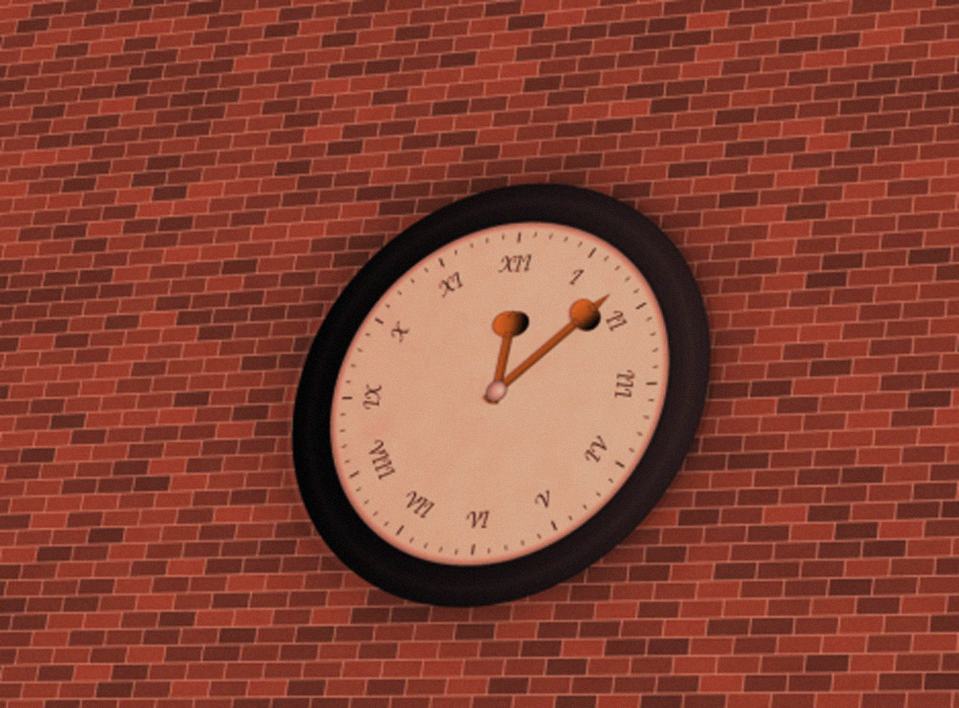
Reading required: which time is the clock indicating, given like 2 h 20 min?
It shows 12 h 08 min
